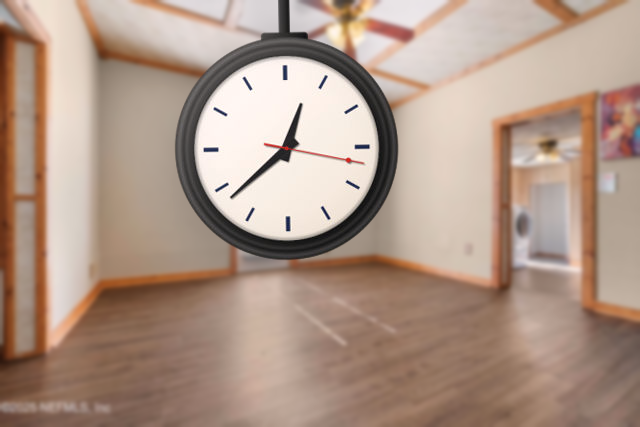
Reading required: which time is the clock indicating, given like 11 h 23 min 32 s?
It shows 12 h 38 min 17 s
